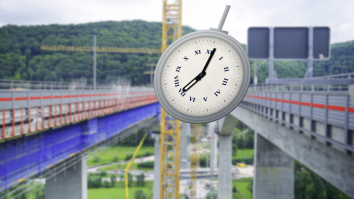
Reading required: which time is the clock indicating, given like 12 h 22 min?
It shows 7 h 01 min
